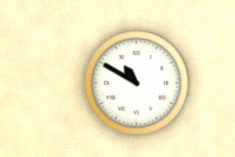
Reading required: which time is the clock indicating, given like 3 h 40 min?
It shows 10 h 50 min
